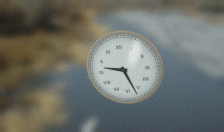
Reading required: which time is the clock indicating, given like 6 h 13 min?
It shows 9 h 27 min
